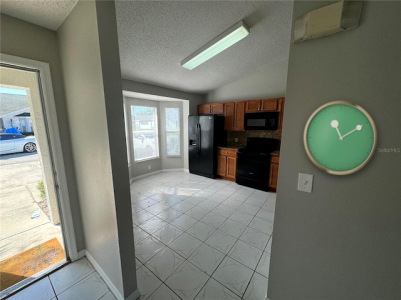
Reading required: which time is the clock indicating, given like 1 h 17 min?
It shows 11 h 10 min
